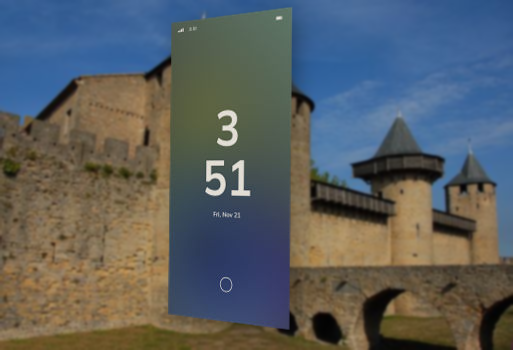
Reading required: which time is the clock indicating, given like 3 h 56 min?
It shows 3 h 51 min
